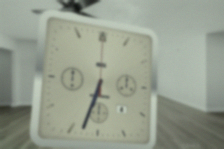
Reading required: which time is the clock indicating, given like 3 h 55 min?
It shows 6 h 33 min
